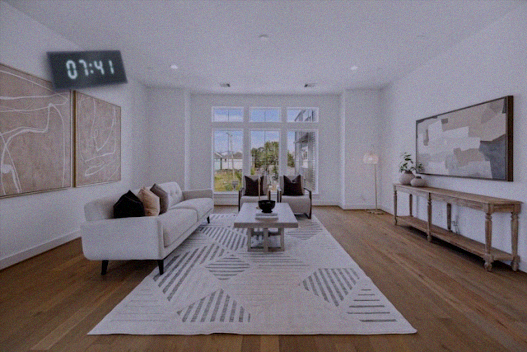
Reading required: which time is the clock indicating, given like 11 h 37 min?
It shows 7 h 41 min
